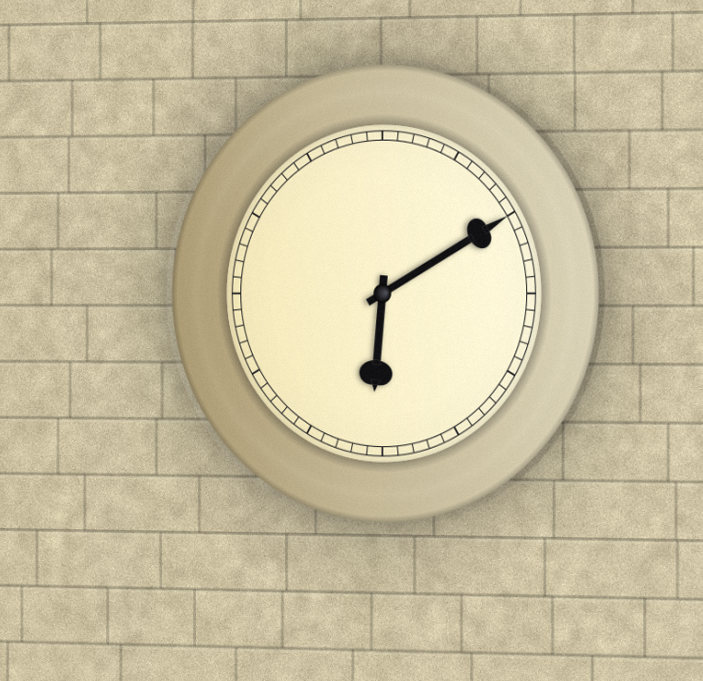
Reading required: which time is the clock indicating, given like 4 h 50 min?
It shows 6 h 10 min
